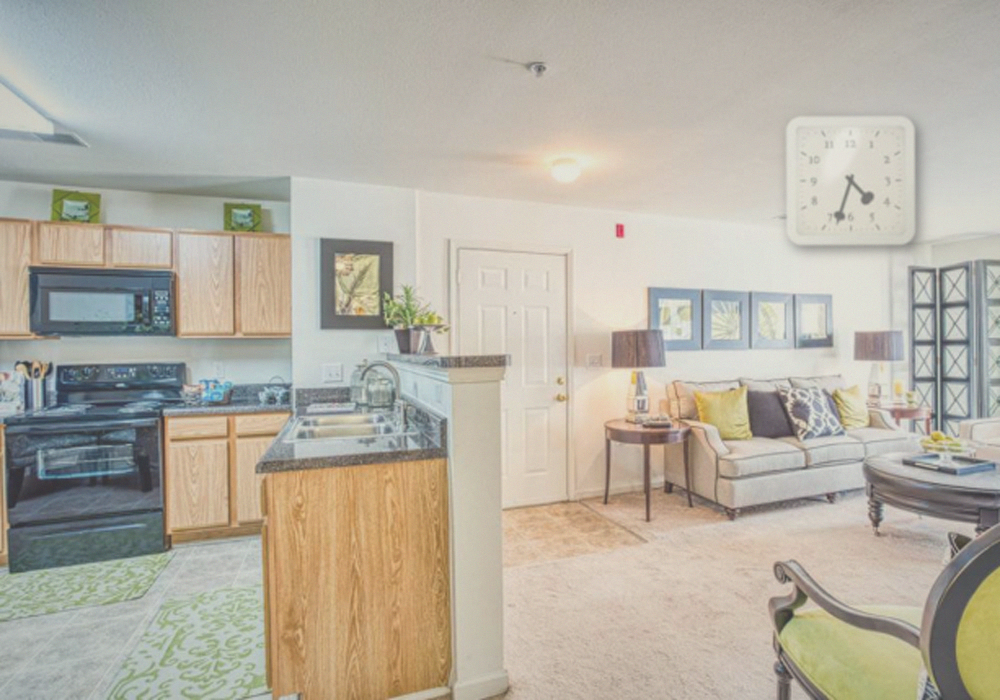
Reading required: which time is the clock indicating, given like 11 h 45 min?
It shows 4 h 33 min
